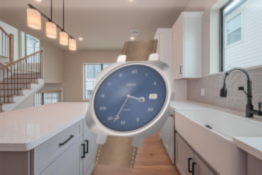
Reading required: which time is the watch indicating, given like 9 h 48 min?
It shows 3 h 33 min
